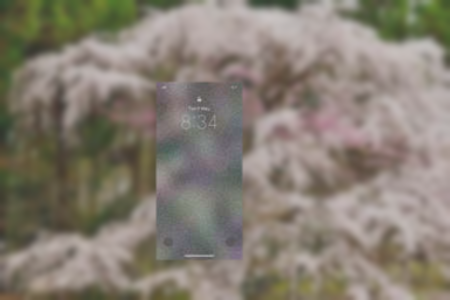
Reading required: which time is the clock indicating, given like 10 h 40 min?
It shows 8 h 34 min
